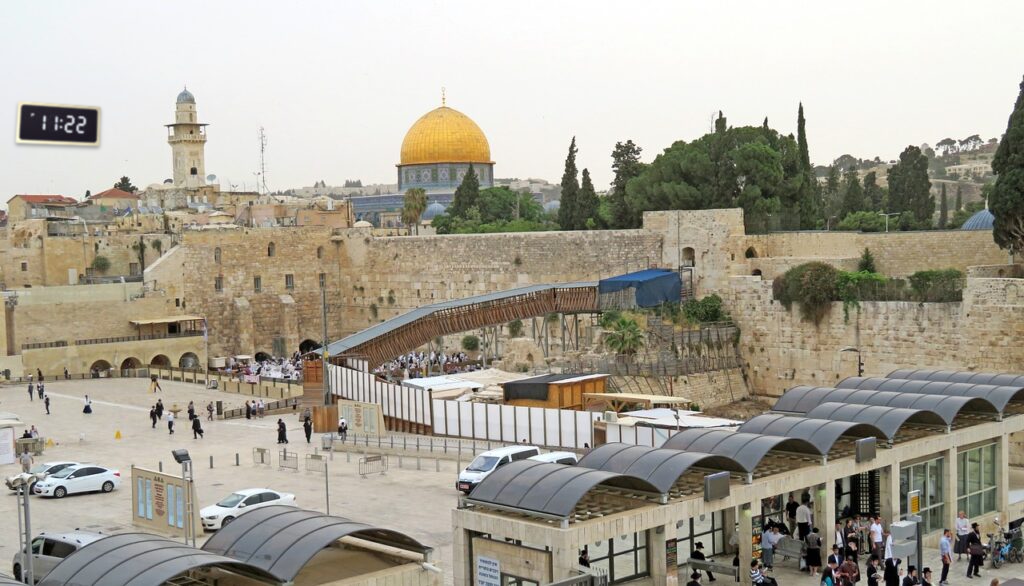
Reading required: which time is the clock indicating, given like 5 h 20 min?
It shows 11 h 22 min
